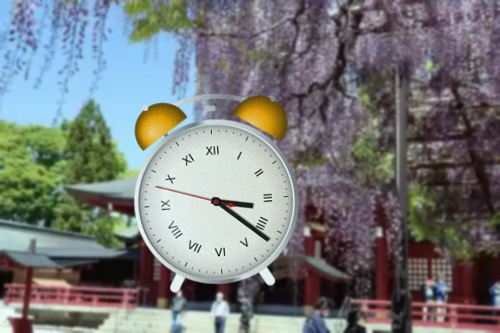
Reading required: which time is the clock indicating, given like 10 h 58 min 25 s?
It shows 3 h 21 min 48 s
